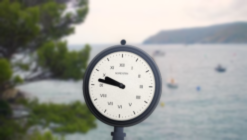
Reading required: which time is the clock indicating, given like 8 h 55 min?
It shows 9 h 47 min
